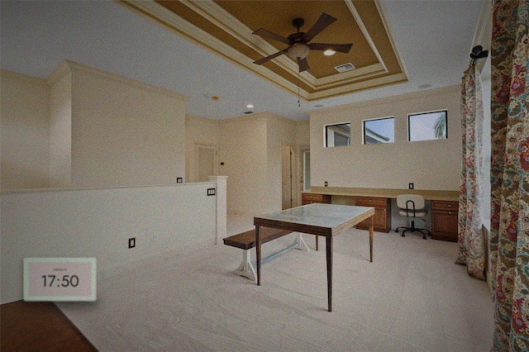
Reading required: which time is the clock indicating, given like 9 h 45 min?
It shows 17 h 50 min
